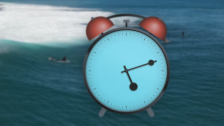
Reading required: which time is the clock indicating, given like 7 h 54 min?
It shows 5 h 12 min
